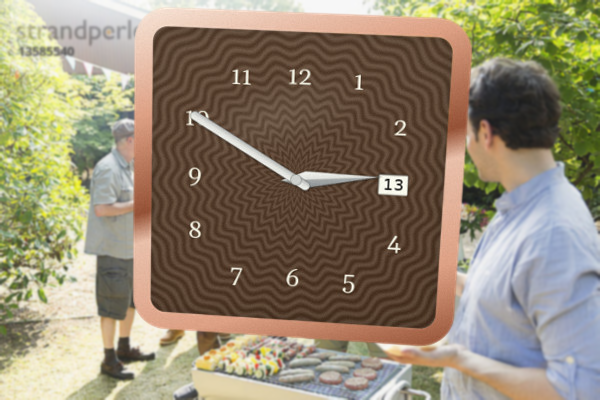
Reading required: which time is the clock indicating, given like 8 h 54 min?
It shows 2 h 50 min
